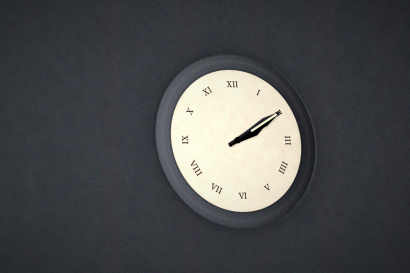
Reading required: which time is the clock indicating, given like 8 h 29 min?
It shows 2 h 10 min
